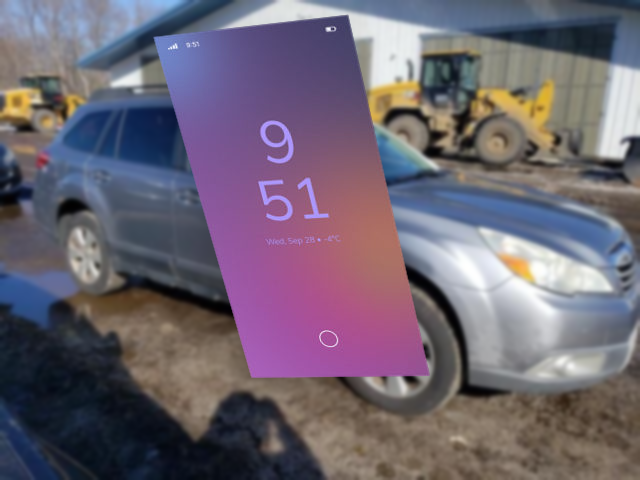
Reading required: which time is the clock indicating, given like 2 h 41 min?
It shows 9 h 51 min
